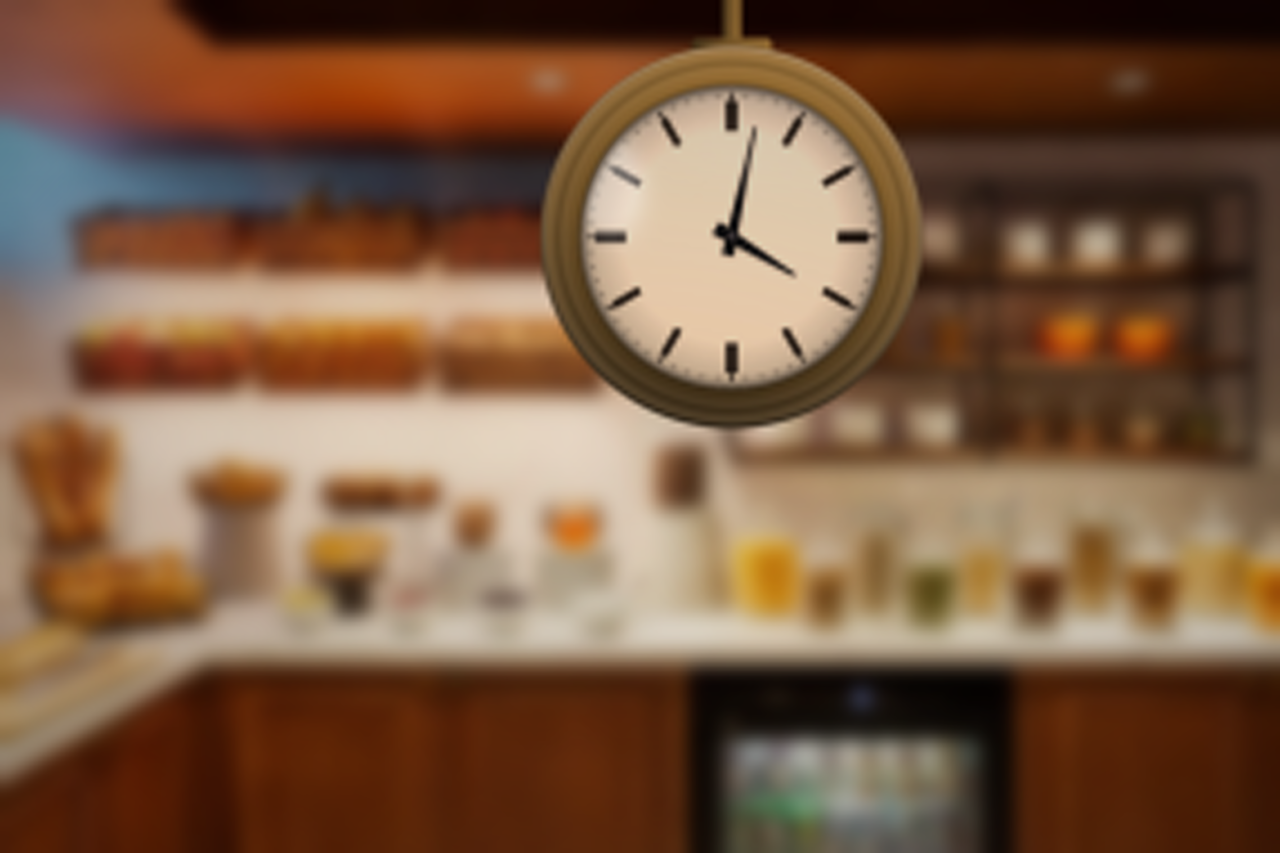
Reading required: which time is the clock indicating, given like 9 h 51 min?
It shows 4 h 02 min
